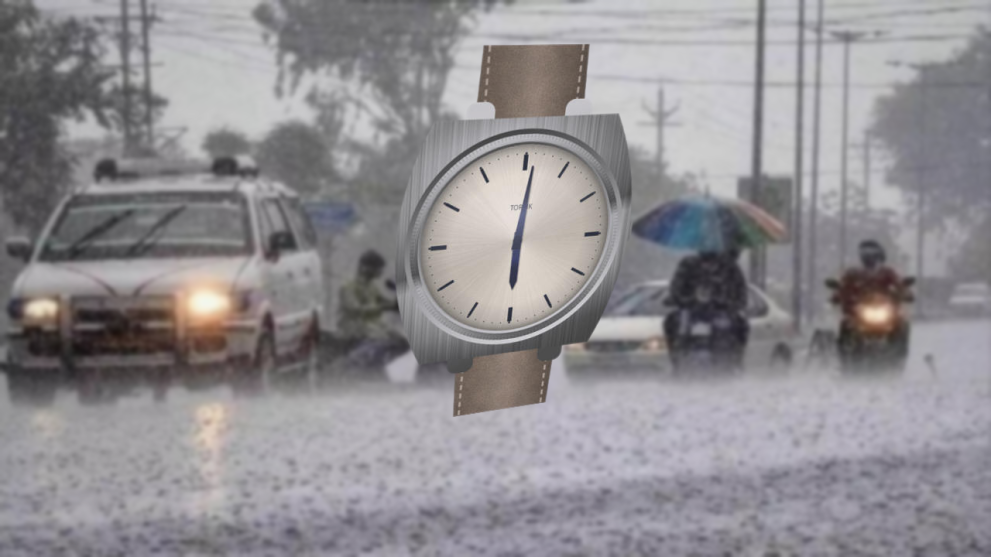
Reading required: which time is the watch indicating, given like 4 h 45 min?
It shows 6 h 01 min
